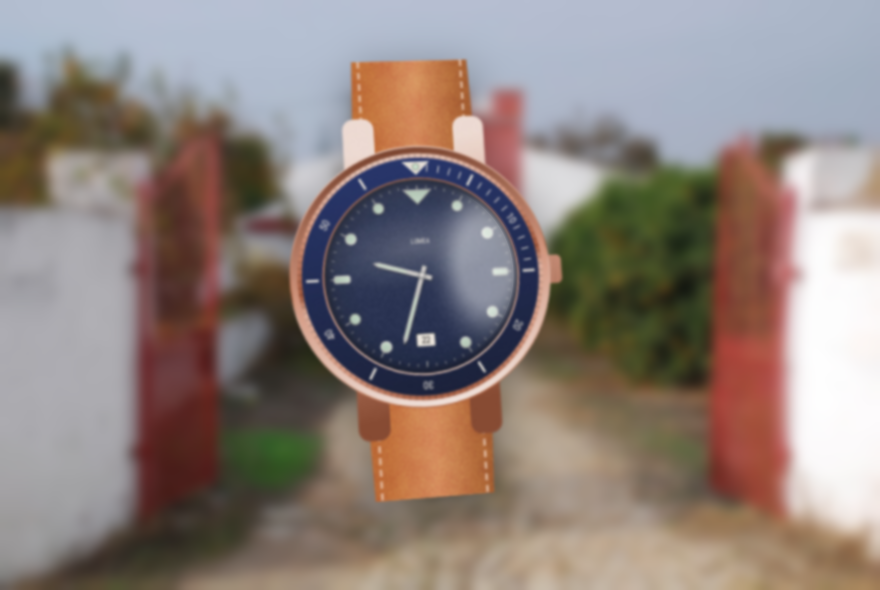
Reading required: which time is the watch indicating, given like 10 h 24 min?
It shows 9 h 33 min
